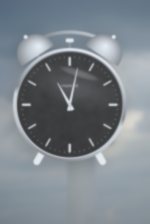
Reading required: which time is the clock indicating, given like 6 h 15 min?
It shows 11 h 02 min
